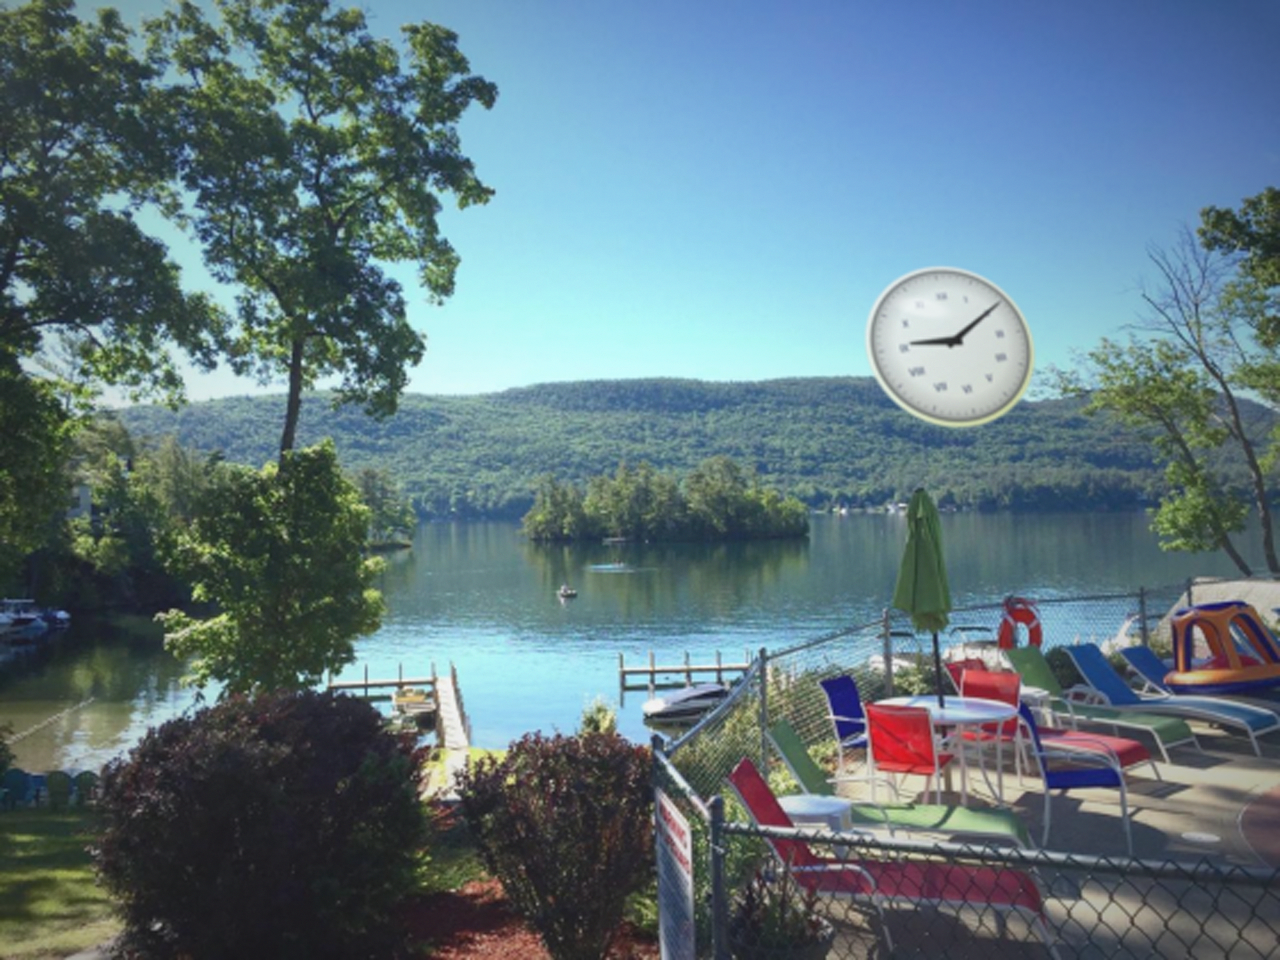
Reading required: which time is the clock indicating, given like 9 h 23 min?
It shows 9 h 10 min
